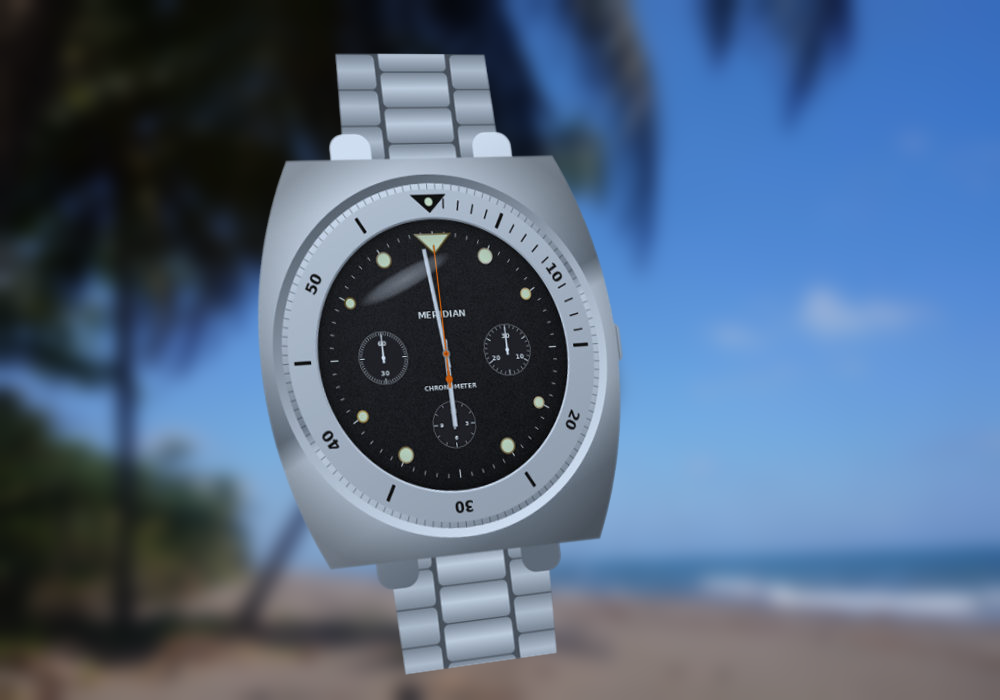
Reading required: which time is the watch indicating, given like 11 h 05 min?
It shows 5 h 59 min
